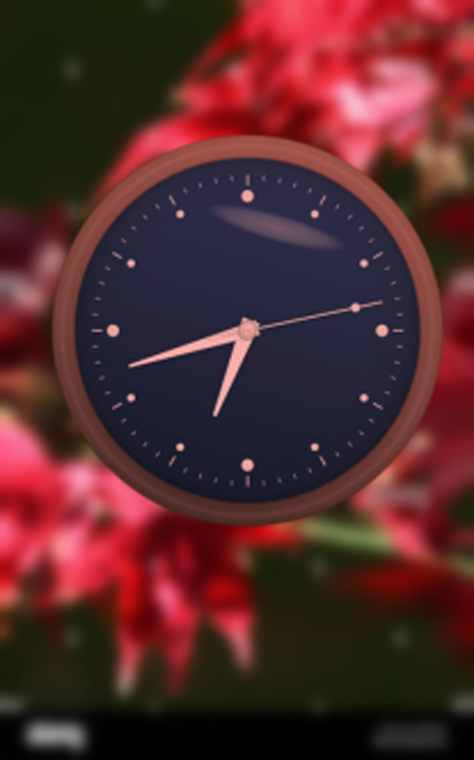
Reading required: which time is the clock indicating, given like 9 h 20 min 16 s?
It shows 6 h 42 min 13 s
